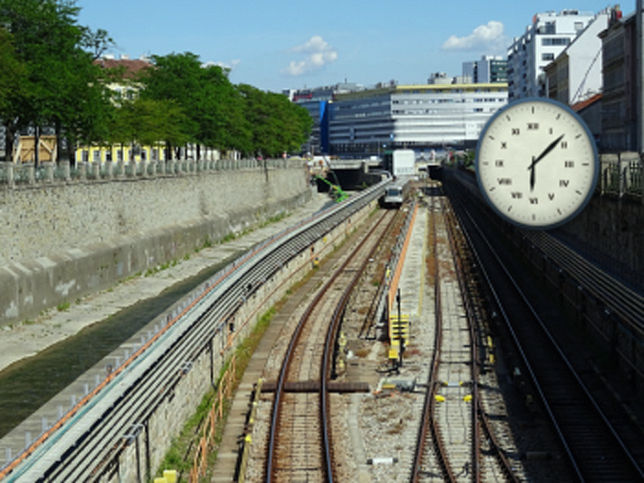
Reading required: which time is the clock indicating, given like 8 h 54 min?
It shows 6 h 08 min
